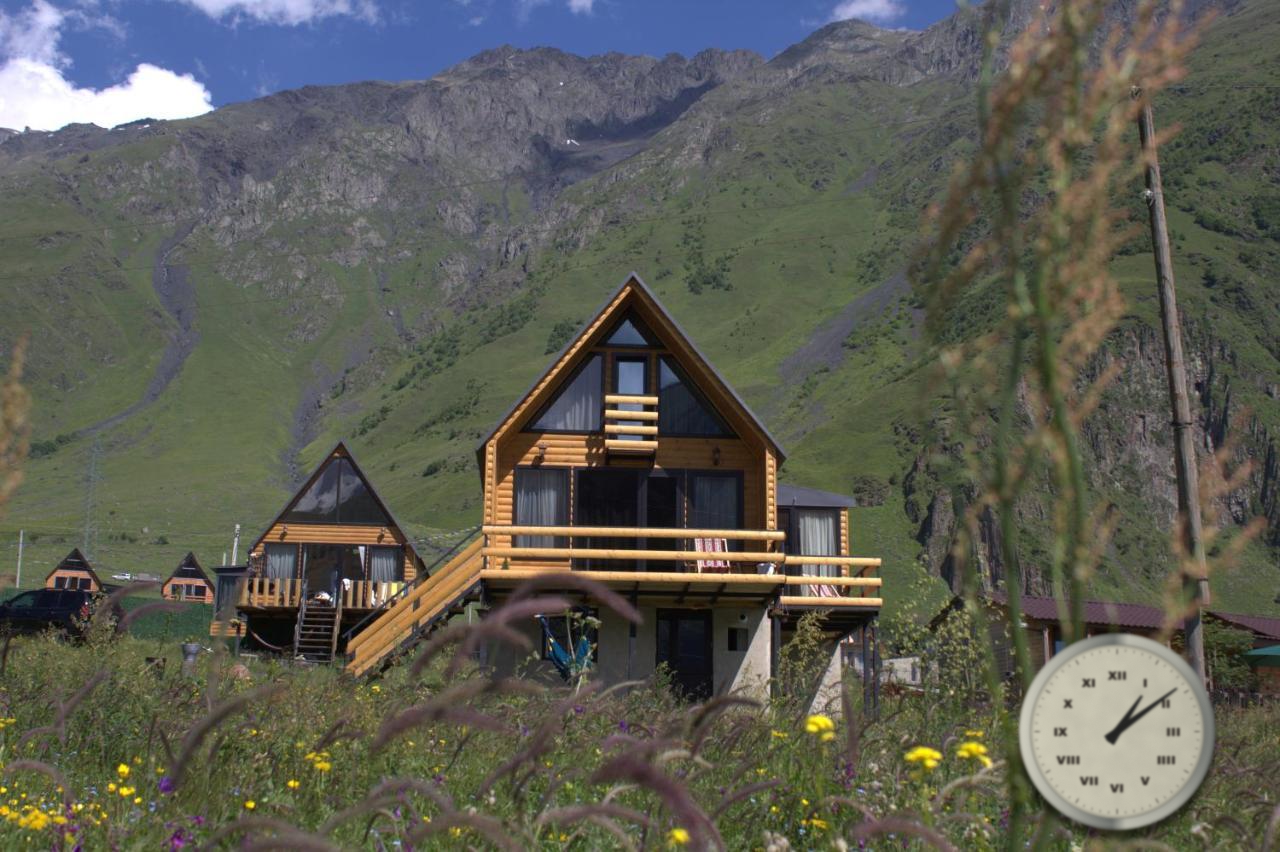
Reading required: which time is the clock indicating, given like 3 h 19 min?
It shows 1 h 09 min
